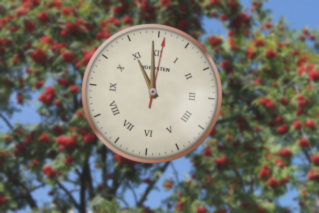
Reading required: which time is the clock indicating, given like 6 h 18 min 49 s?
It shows 10 h 59 min 01 s
